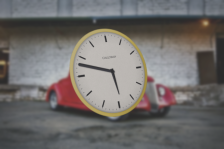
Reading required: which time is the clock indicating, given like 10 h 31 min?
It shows 5 h 48 min
